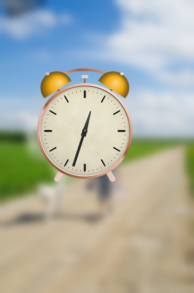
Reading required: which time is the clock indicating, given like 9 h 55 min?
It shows 12 h 33 min
